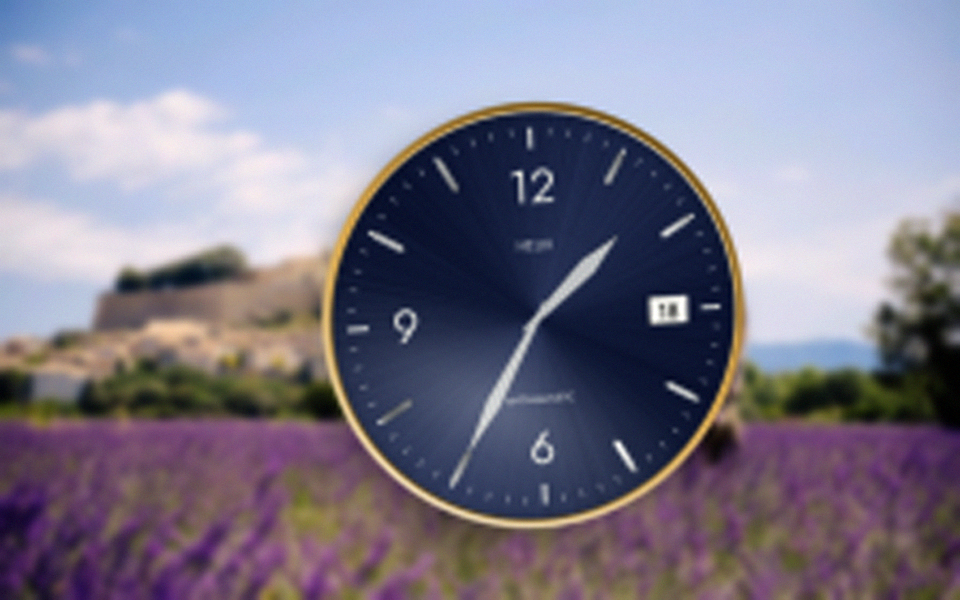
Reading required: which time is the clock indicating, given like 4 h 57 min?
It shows 1 h 35 min
